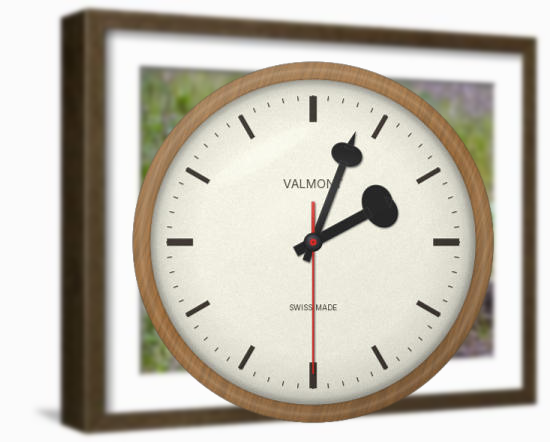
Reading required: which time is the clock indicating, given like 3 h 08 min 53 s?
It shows 2 h 03 min 30 s
